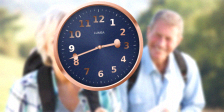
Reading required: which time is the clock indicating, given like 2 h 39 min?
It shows 2 h 42 min
